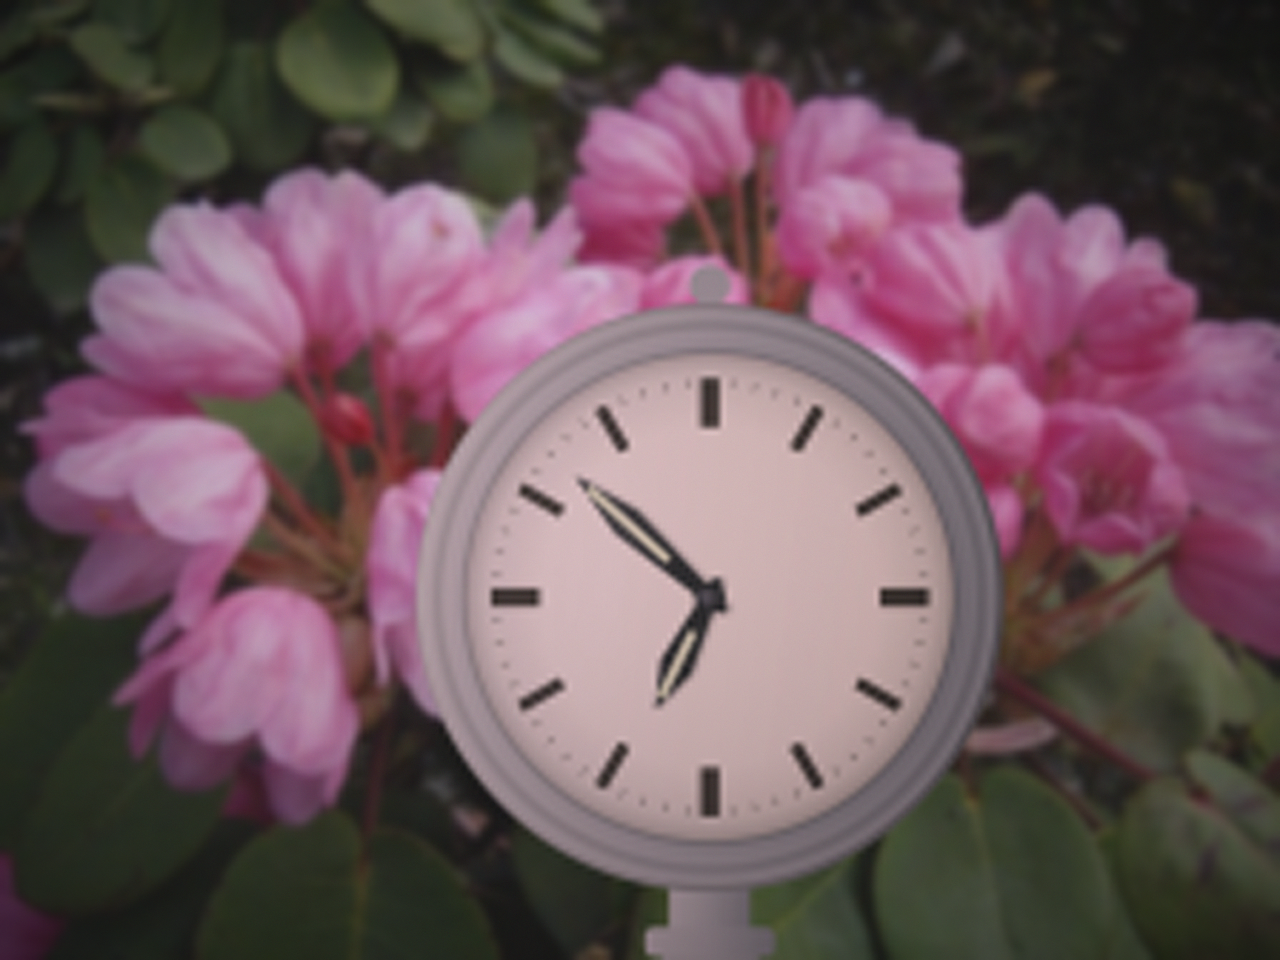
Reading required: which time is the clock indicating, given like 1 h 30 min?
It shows 6 h 52 min
